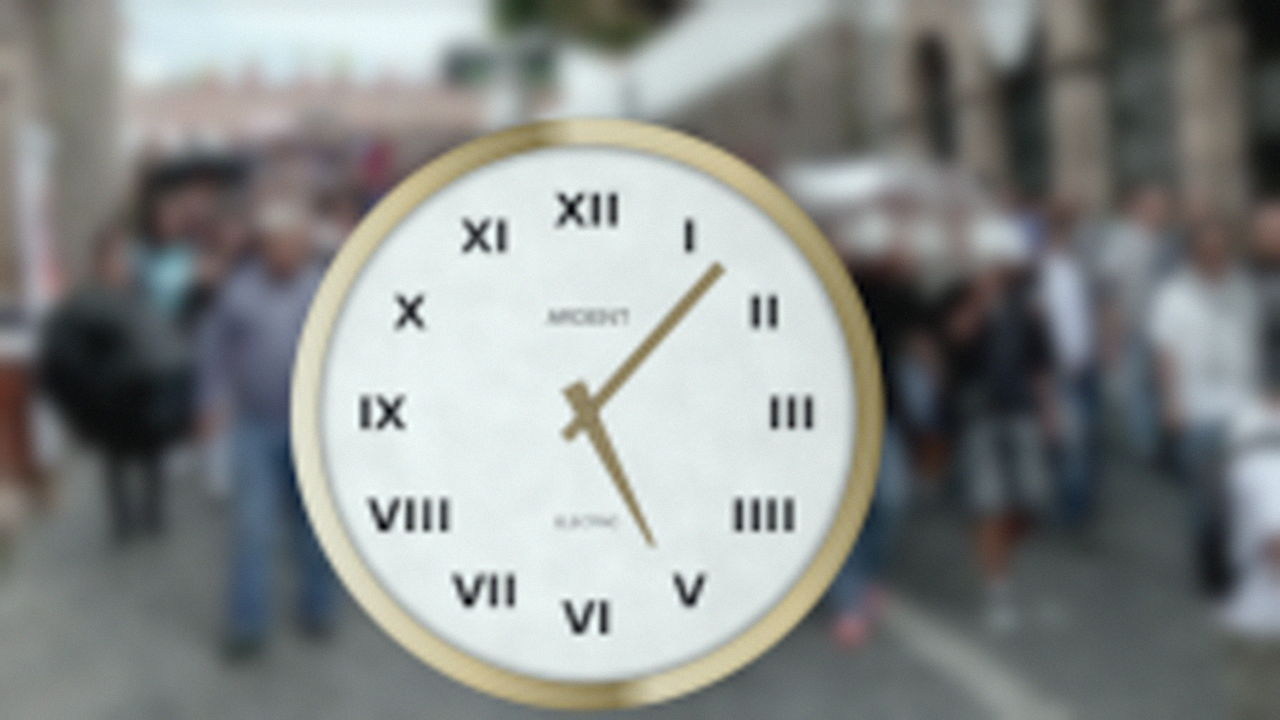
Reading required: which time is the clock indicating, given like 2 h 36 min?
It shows 5 h 07 min
